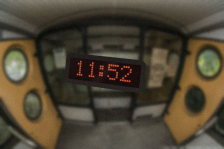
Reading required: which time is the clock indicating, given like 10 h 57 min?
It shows 11 h 52 min
